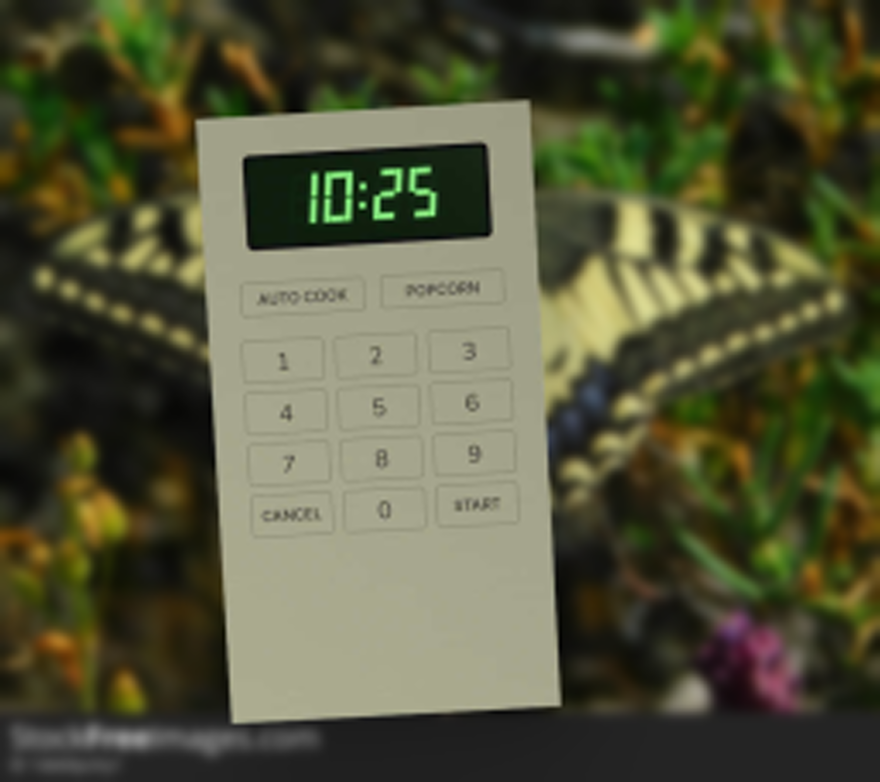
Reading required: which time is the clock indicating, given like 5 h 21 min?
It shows 10 h 25 min
